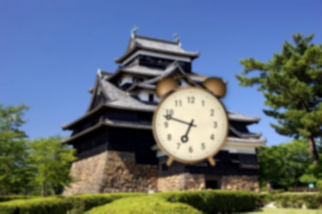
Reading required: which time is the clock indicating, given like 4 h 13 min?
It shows 6 h 48 min
